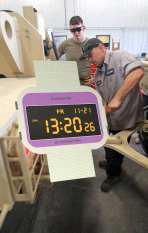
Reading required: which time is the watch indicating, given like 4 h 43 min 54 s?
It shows 13 h 20 min 26 s
